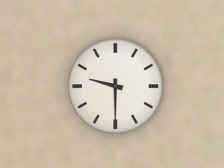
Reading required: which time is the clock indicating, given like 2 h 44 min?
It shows 9 h 30 min
